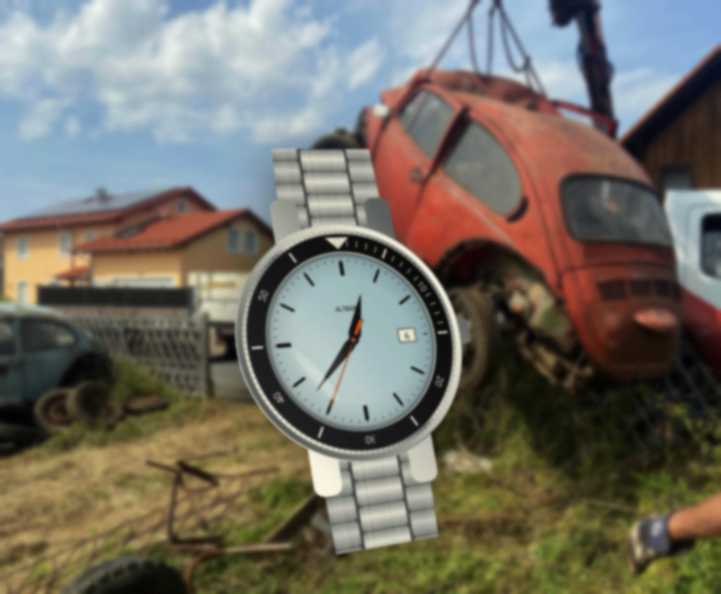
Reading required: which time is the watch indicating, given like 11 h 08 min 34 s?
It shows 12 h 37 min 35 s
